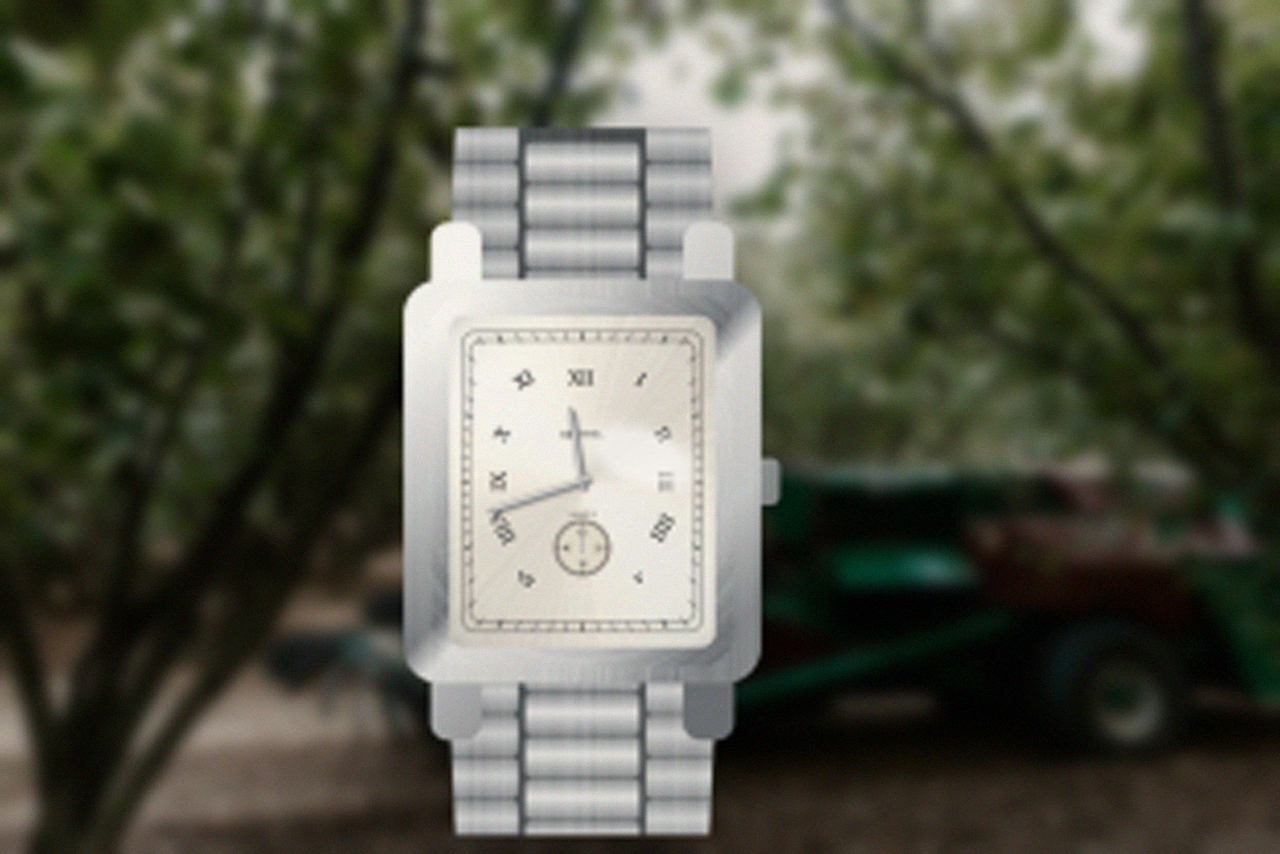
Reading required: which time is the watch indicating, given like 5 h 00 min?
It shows 11 h 42 min
